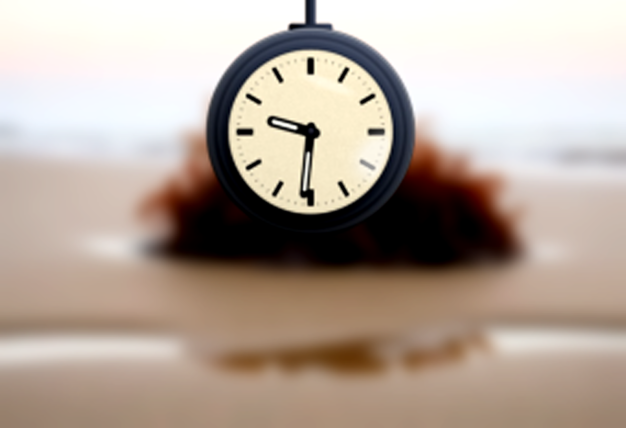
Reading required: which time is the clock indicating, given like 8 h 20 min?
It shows 9 h 31 min
